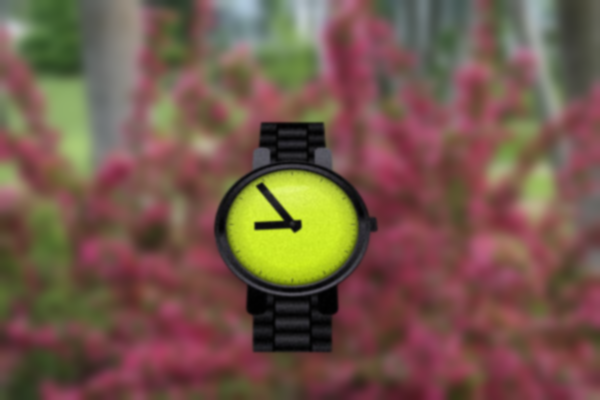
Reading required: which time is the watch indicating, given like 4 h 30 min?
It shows 8 h 54 min
